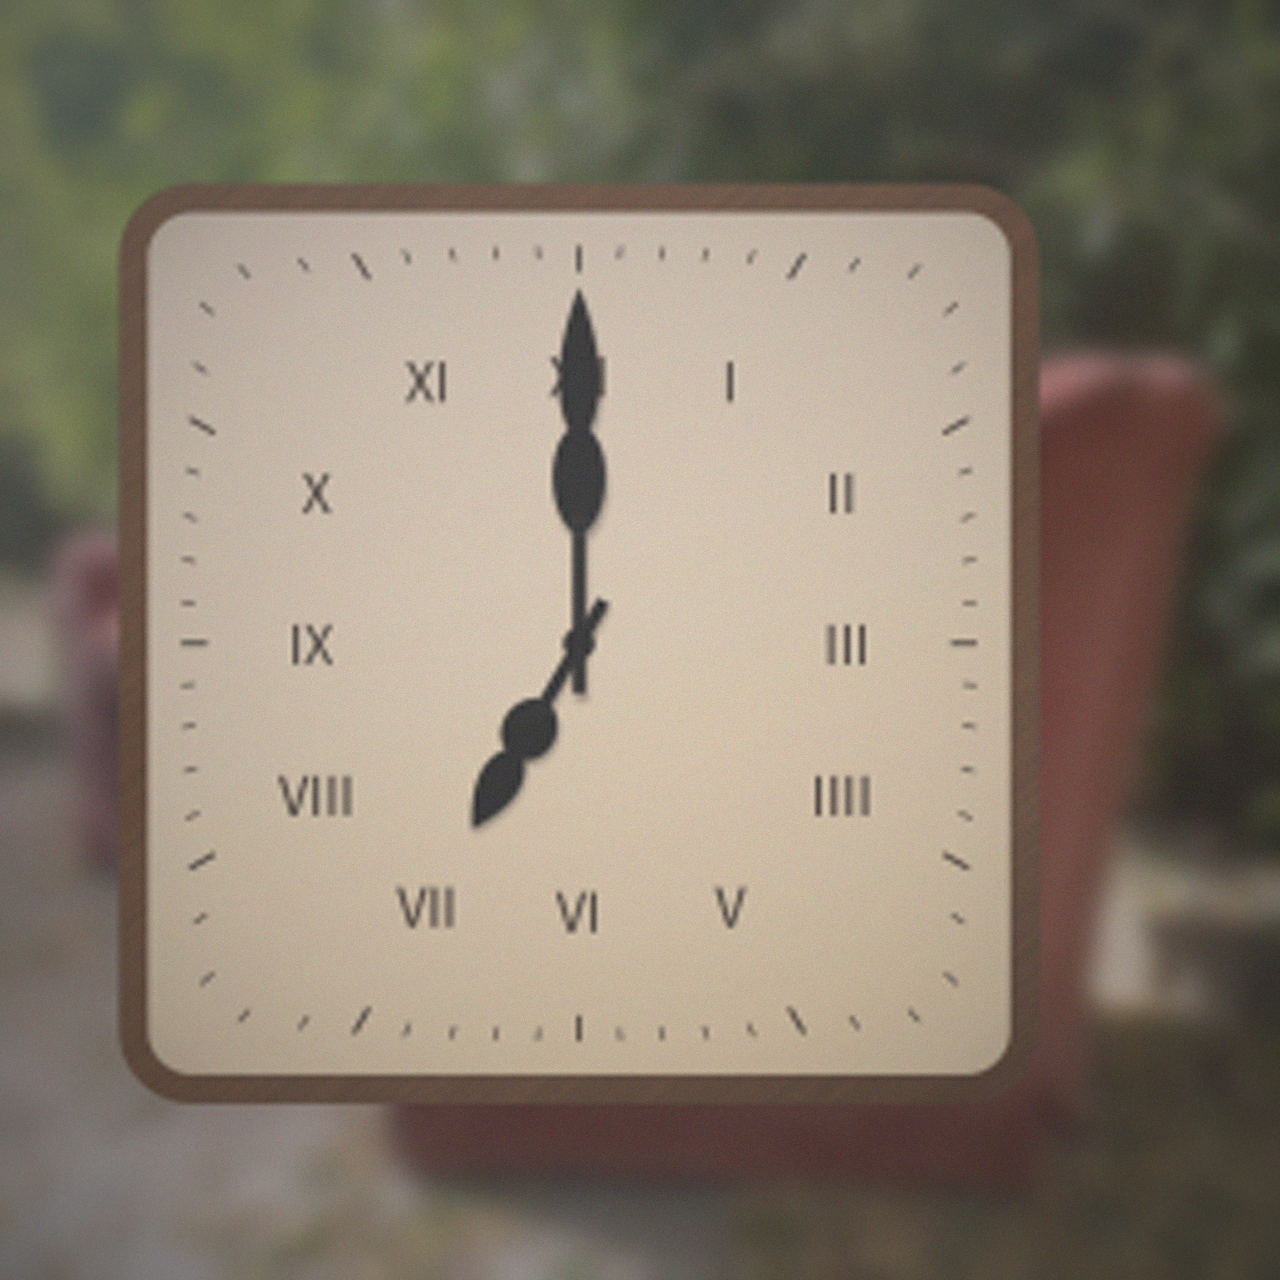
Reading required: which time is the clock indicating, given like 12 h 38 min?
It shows 7 h 00 min
